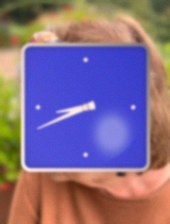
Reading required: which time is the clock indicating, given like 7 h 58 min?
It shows 8 h 41 min
